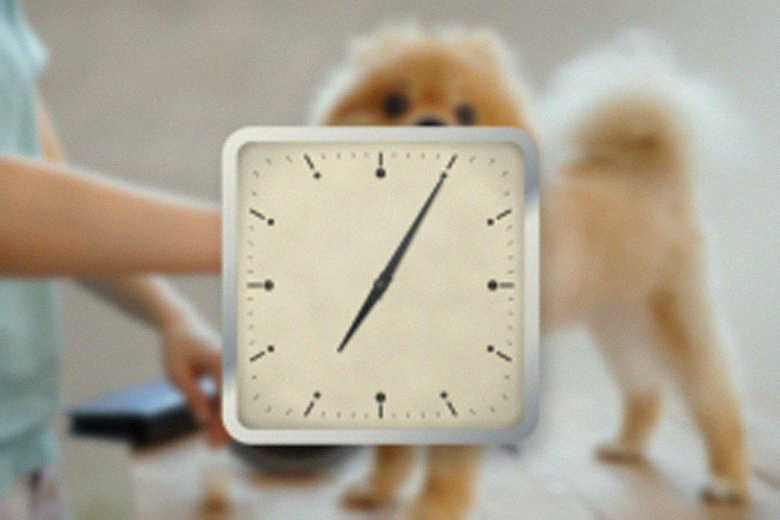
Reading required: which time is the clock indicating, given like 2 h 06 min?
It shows 7 h 05 min
